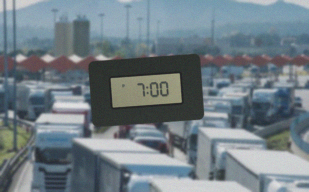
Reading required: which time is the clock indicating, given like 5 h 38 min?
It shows 7 h 00 min
